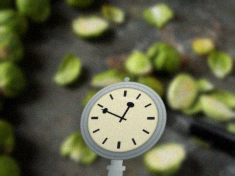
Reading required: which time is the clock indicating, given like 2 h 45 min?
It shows 12 h 49 min
